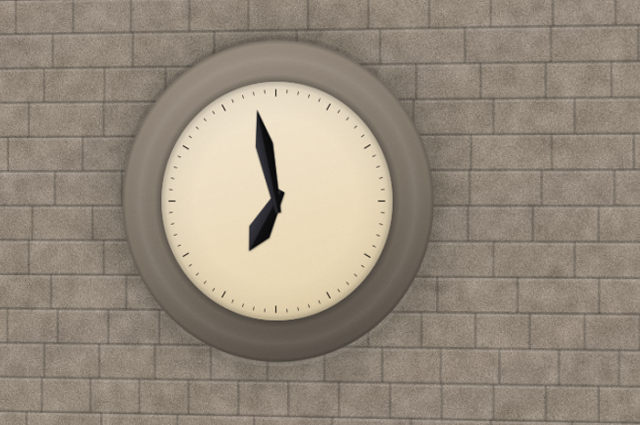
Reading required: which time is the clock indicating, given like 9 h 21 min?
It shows 6 h 58 min
